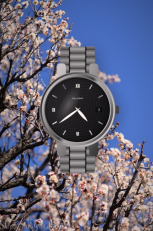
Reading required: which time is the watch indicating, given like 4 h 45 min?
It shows 4 h 39 min
